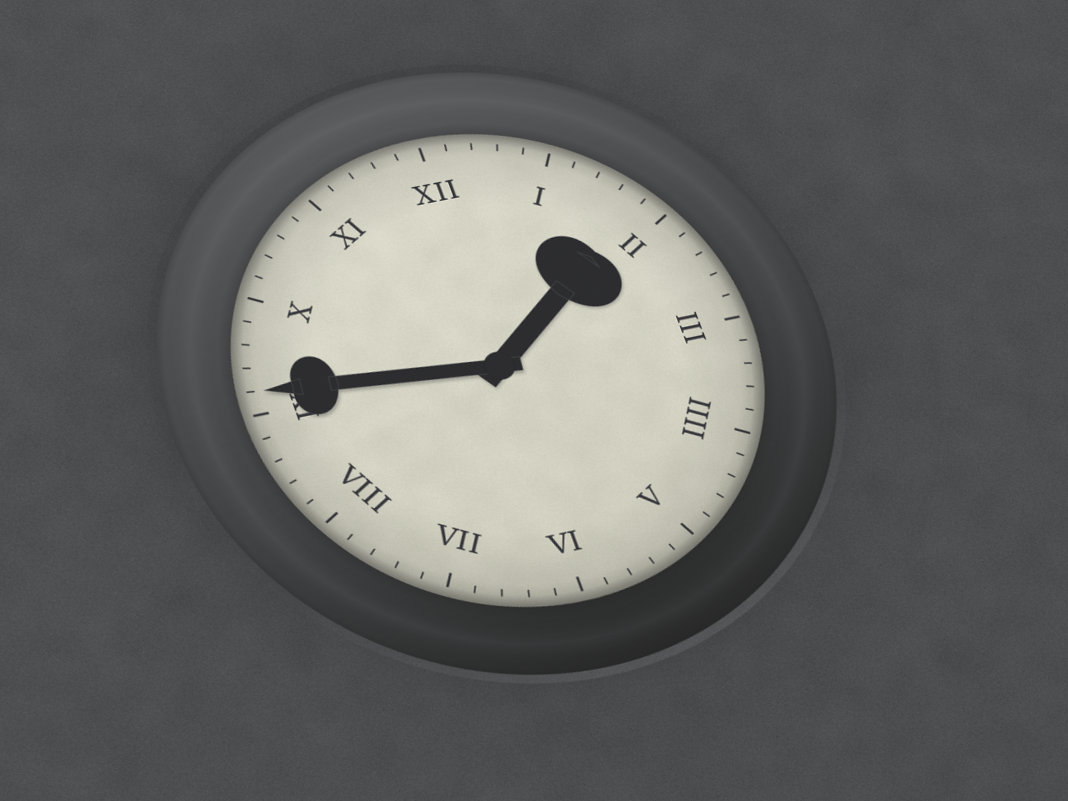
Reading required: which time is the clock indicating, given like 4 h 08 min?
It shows 1 h 46 min
